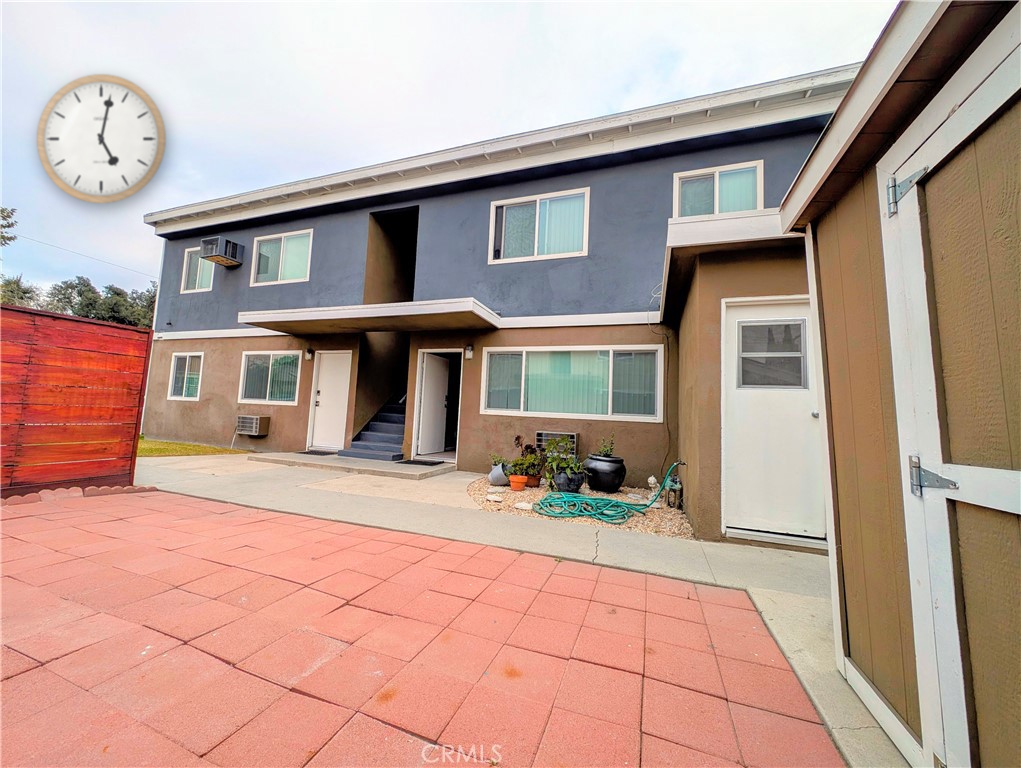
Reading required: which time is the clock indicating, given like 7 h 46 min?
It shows 5 h 02 min
